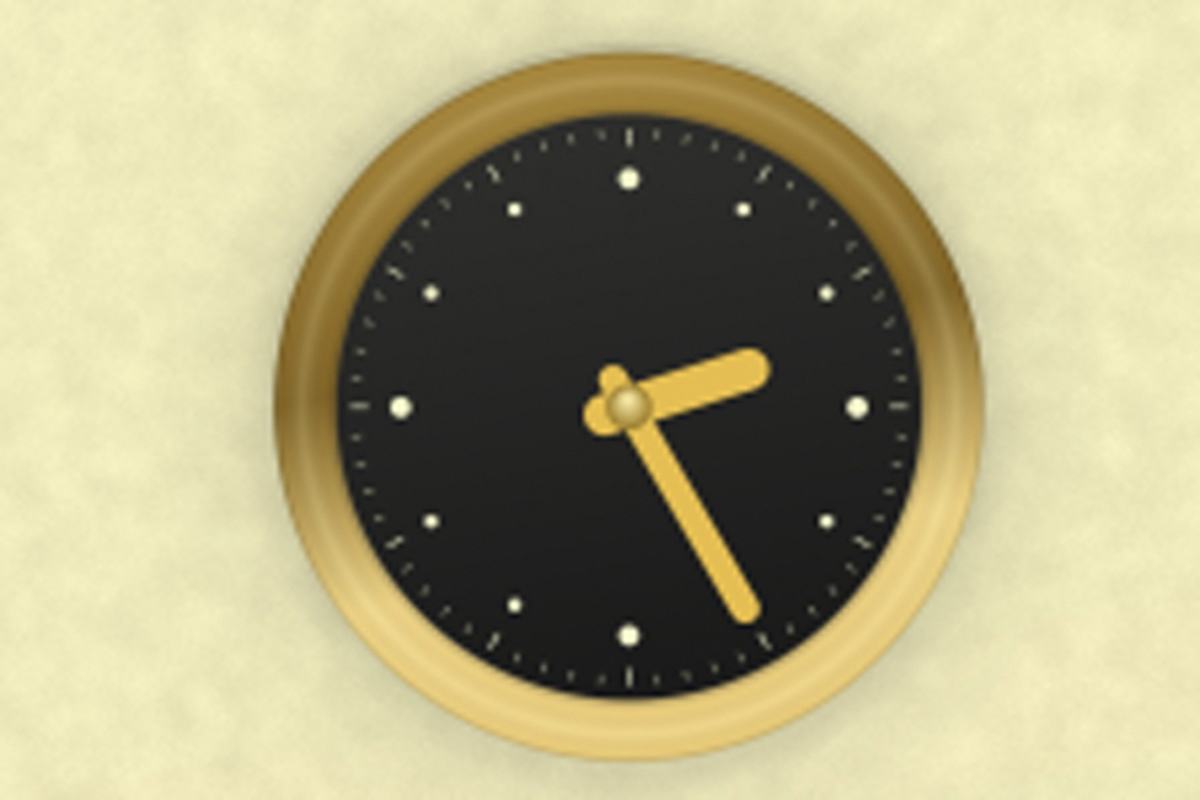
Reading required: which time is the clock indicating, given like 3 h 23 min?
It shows 2 h 25 min
